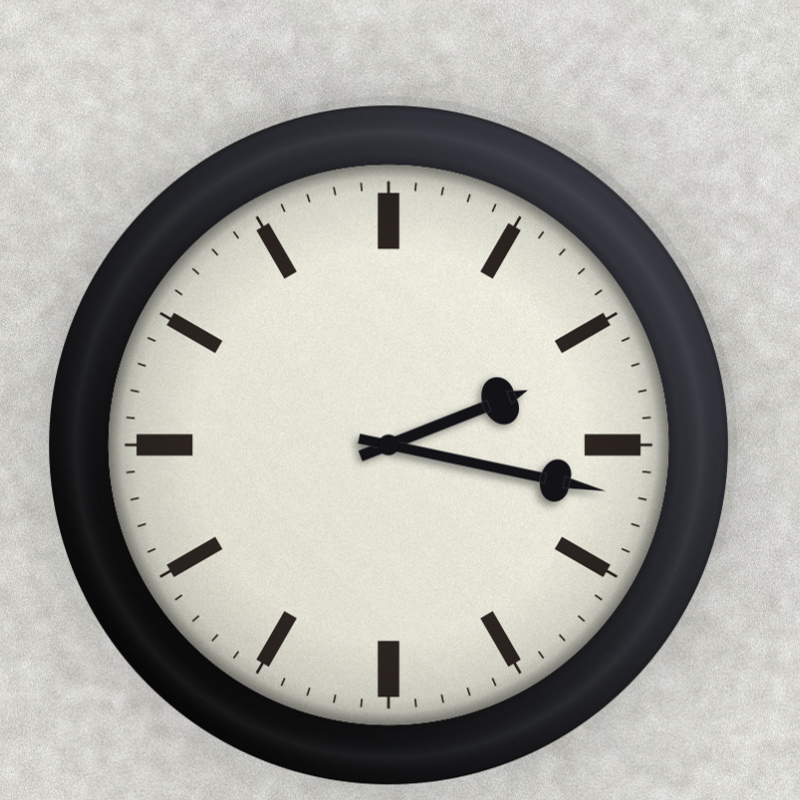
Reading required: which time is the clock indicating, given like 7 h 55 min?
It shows 2 h 17 min
